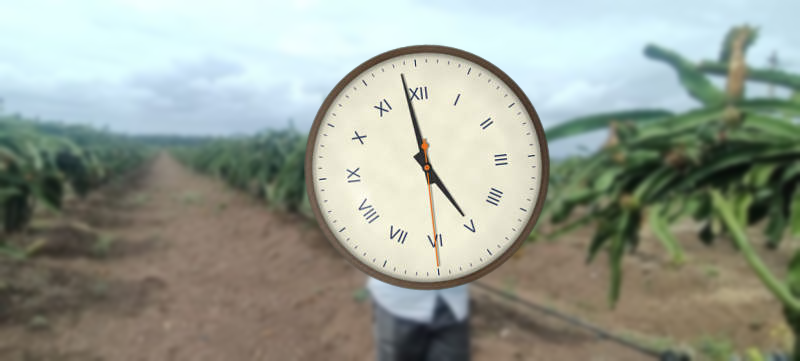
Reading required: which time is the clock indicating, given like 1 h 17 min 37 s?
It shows 4 h 58 min 30 s
